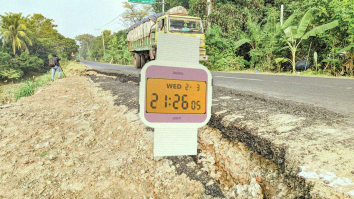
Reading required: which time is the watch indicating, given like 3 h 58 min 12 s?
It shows 21 h 26 min 05 s
